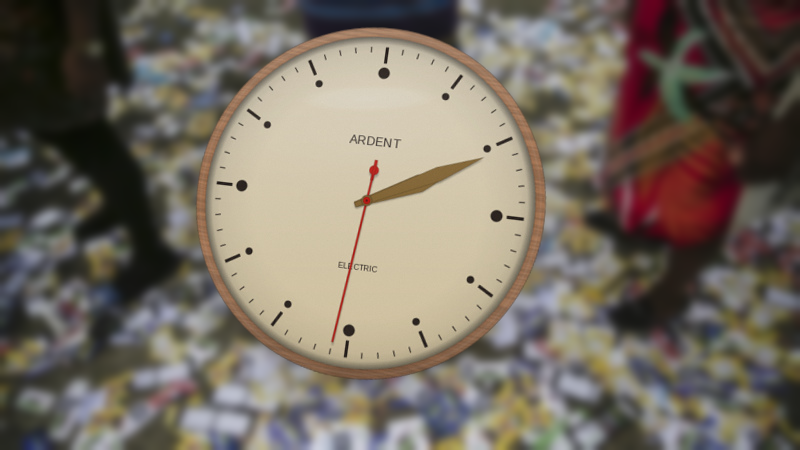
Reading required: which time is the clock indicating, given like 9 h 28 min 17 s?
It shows 2 h 10 min 31 s
